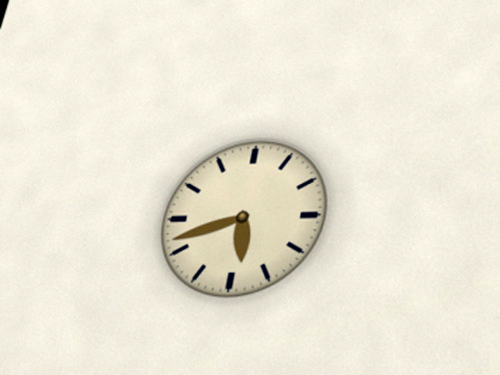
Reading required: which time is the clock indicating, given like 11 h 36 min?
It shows 5 h 42 min
